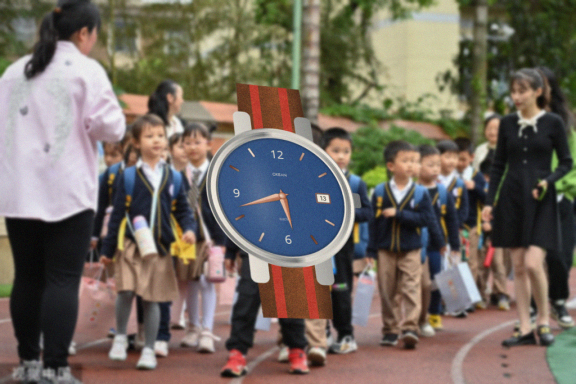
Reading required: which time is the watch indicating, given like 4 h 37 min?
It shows 5 h 42 min
